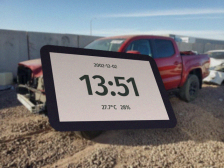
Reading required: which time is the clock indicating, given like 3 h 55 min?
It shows 13 h 51 min
